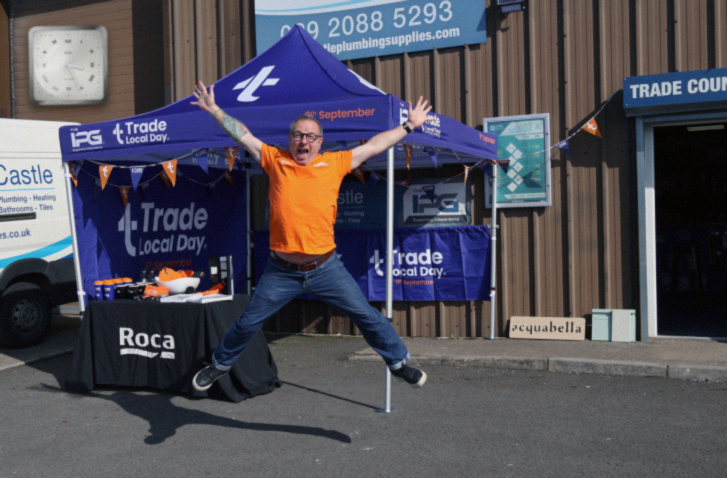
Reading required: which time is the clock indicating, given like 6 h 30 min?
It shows 3 h 26 min
